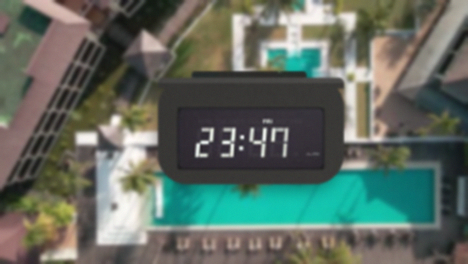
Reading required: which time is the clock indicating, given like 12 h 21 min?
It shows 23 h 47 min
